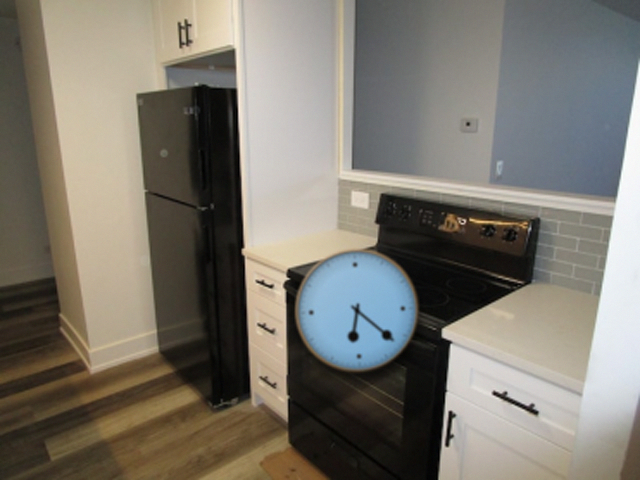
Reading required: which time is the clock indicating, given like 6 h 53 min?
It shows 6 h 22 min
